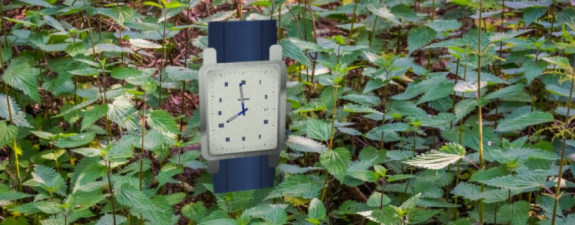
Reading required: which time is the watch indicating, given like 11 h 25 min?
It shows 7 h 59 min
